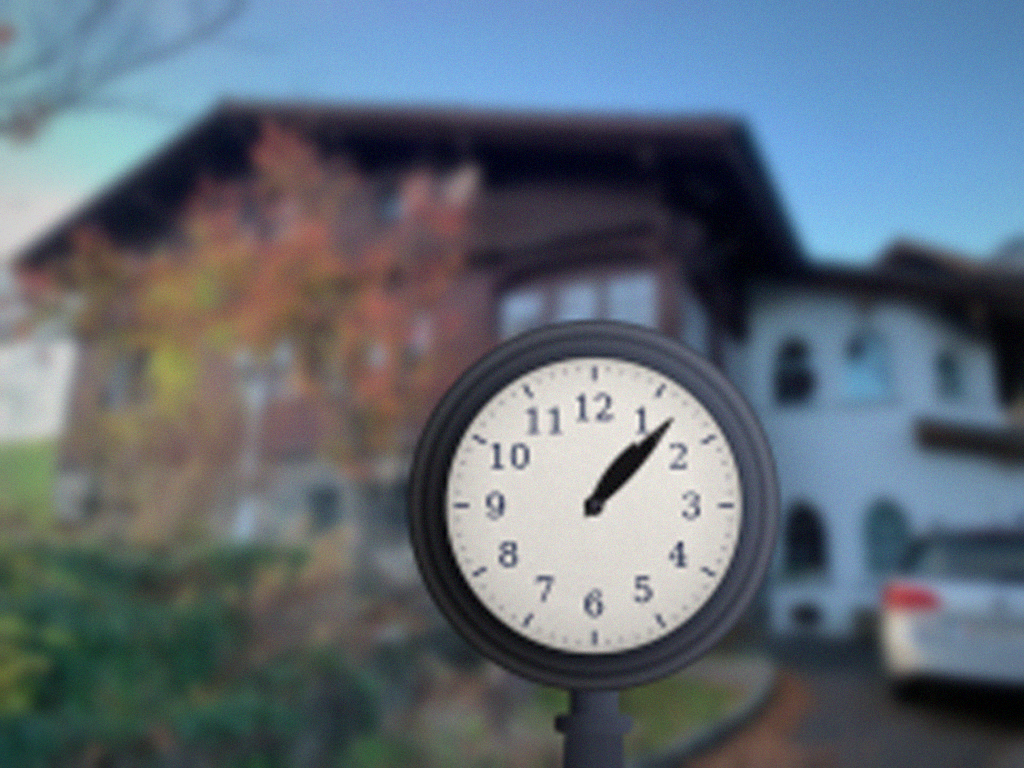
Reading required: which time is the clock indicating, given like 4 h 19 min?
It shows 1 h 07 min
